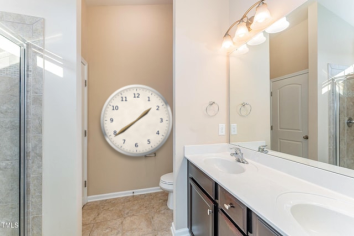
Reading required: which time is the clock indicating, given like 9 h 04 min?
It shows 1 h 39 min
